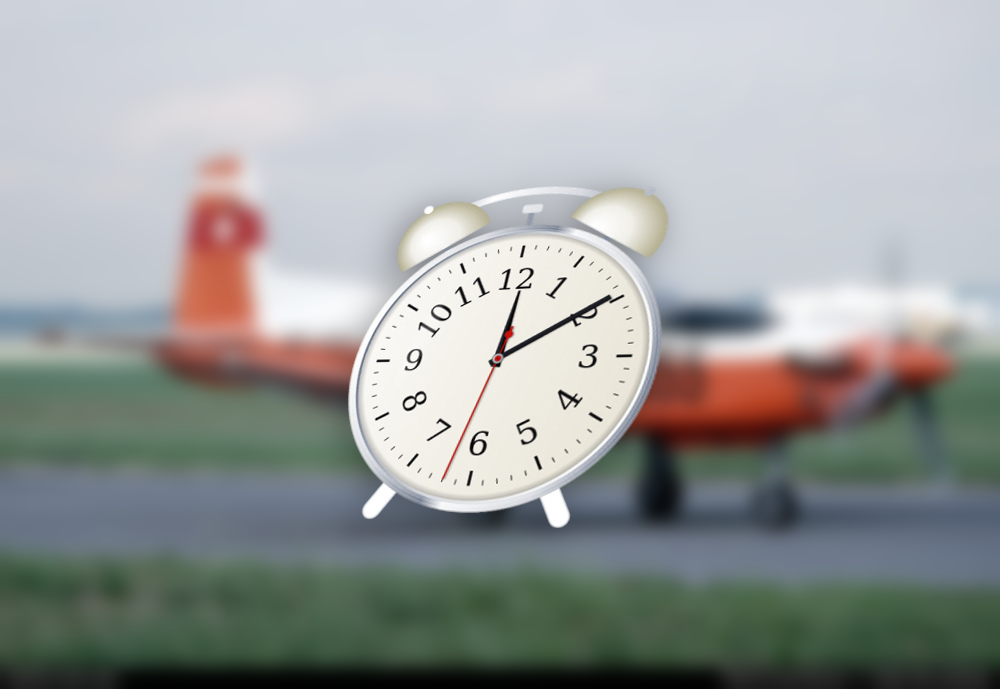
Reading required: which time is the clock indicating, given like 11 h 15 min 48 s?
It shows 12 h 09 min 32 s
